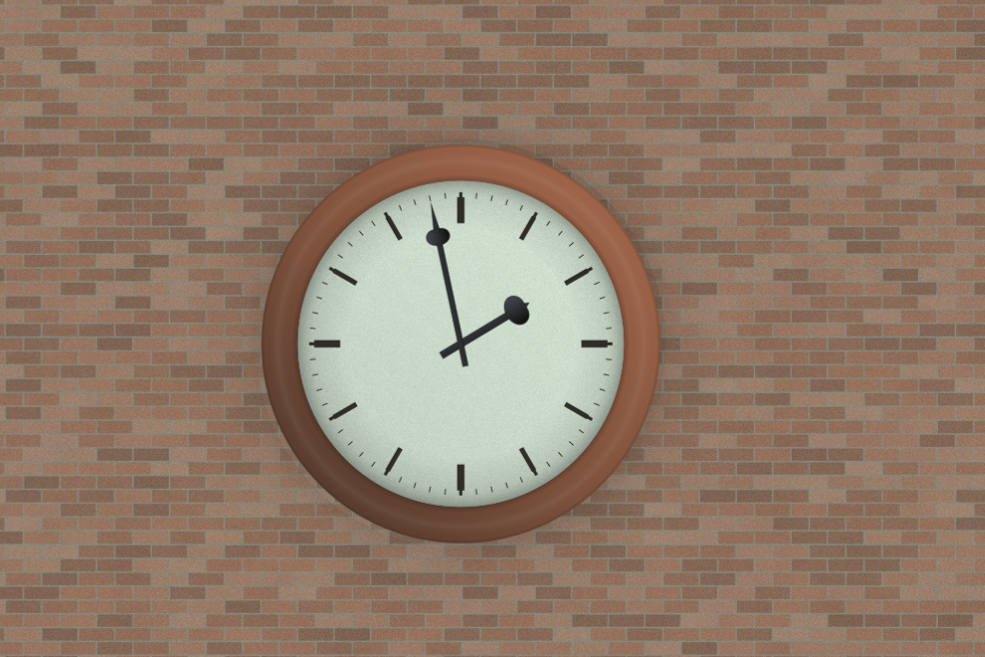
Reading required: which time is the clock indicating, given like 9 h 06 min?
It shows 1 h 58 min
